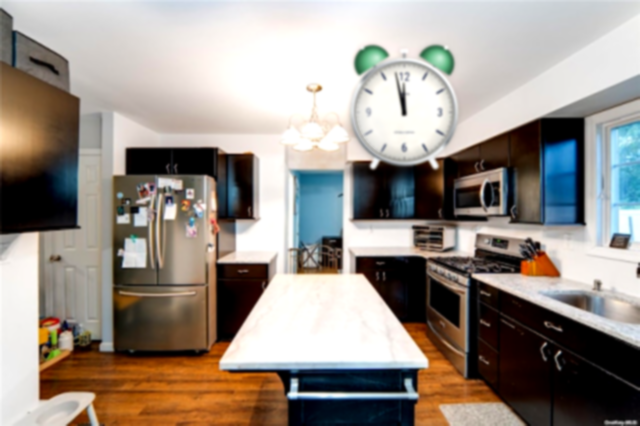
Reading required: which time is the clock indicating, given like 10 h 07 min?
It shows 11 h 58 min
